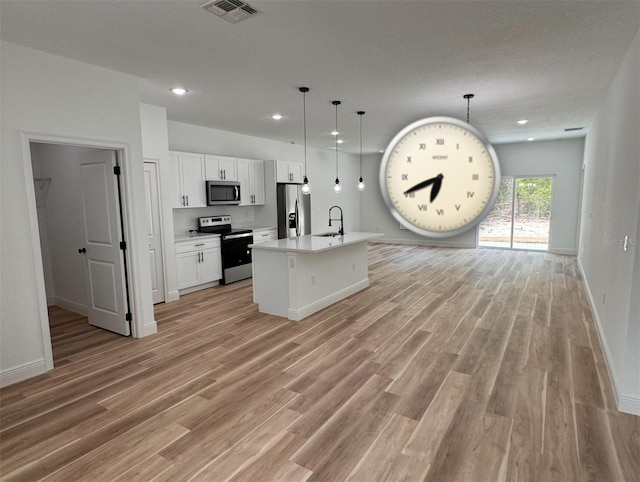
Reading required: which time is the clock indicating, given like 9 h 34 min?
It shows 6 h 41 min
